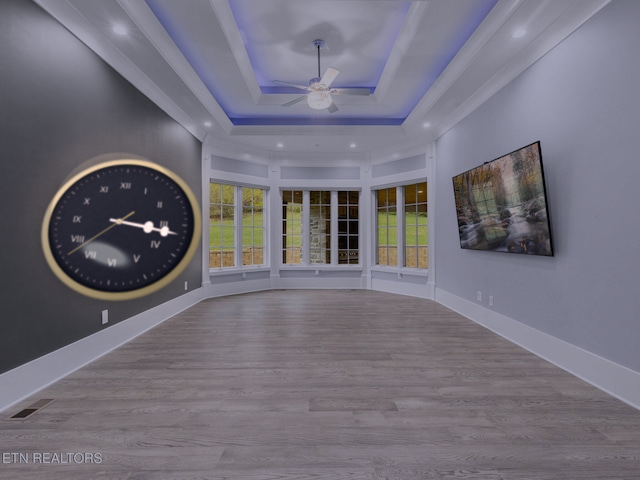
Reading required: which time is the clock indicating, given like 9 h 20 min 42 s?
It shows 3 h 16 min 38 s
